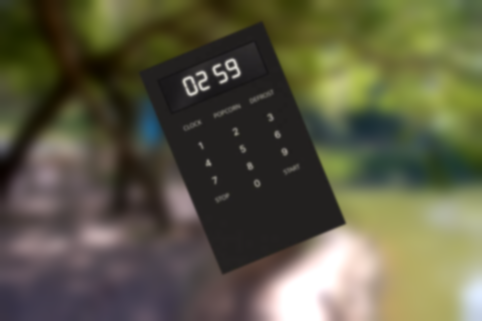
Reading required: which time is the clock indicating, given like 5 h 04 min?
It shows 2 h 59 min
